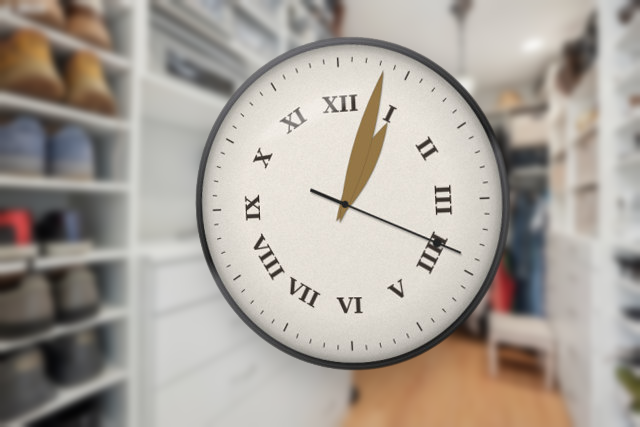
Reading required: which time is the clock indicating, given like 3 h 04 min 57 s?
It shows 1 h 03 min 19 s
